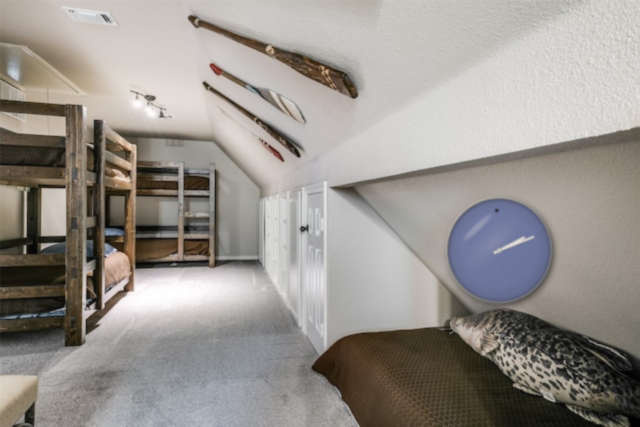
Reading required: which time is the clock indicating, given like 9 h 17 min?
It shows 2 h 12 min
